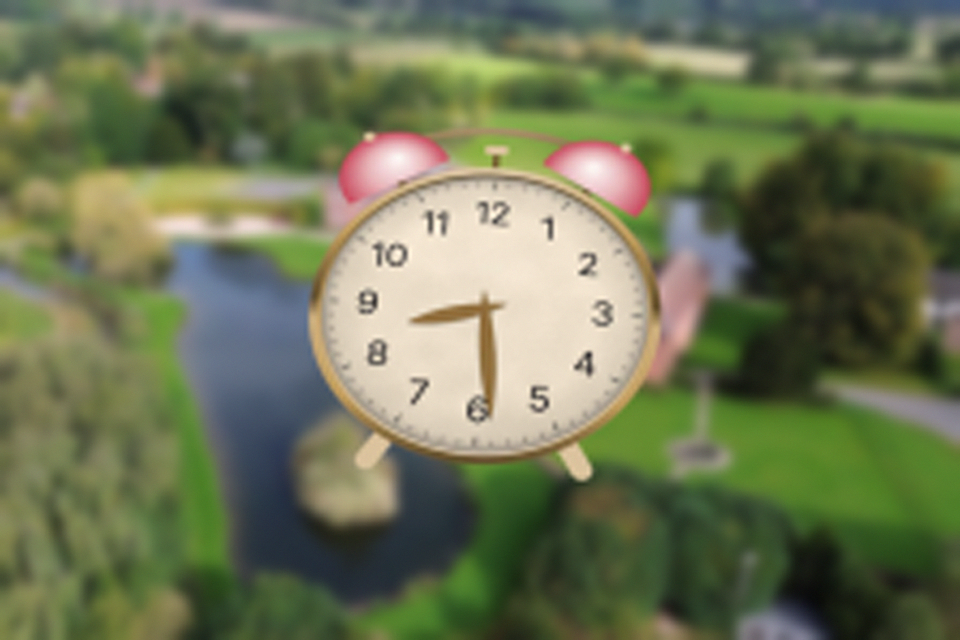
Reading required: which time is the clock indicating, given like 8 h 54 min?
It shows 8 h 29 min
